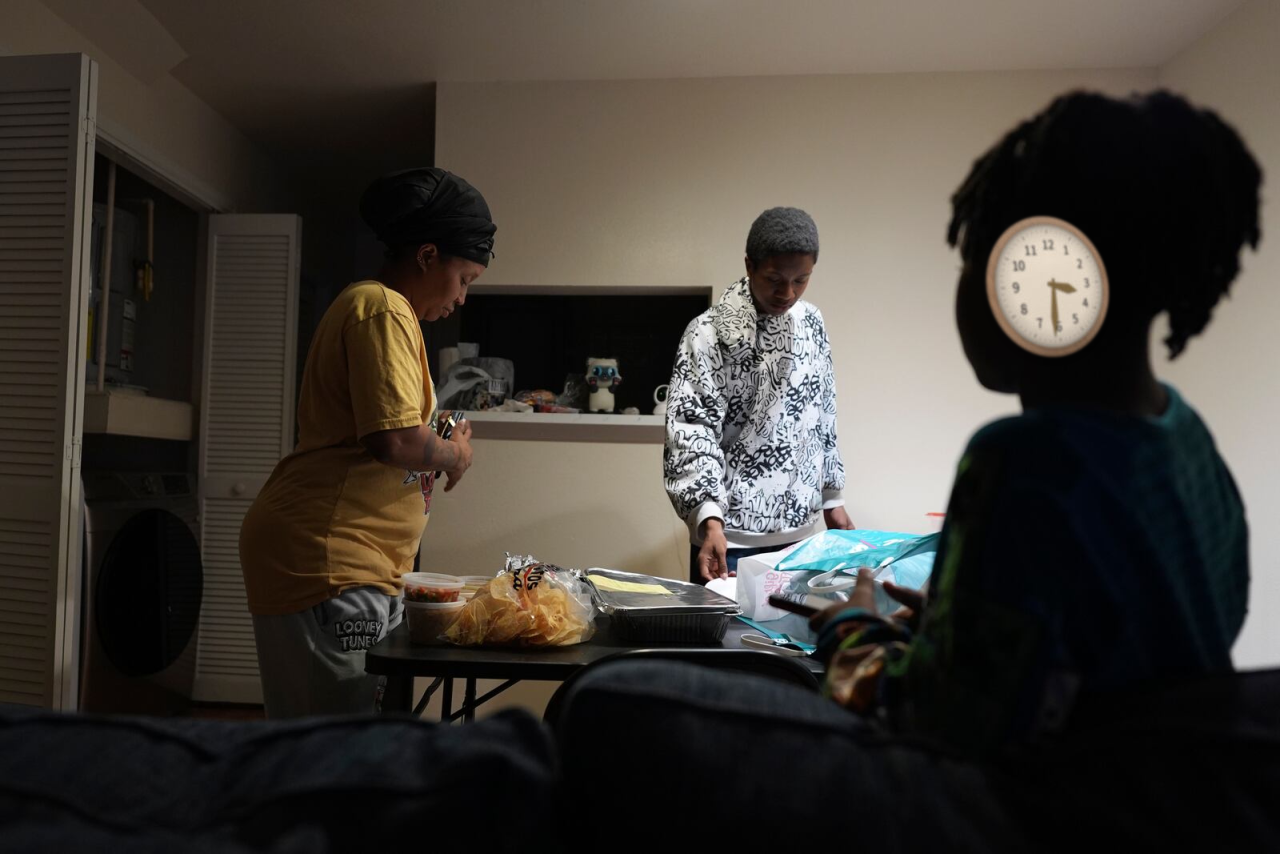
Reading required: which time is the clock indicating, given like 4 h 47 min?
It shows 3 h 31 min
